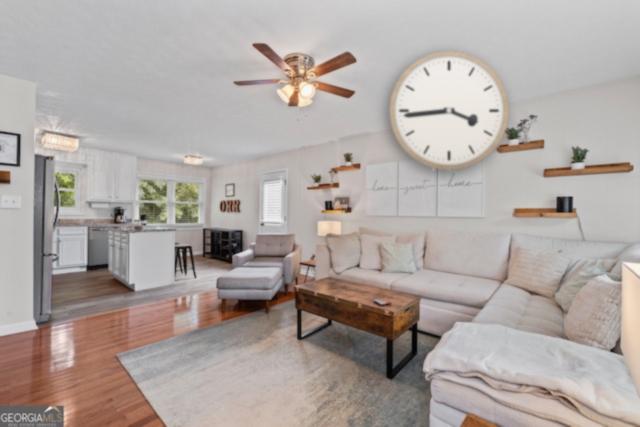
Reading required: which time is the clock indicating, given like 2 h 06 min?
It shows 3 h 44 min
